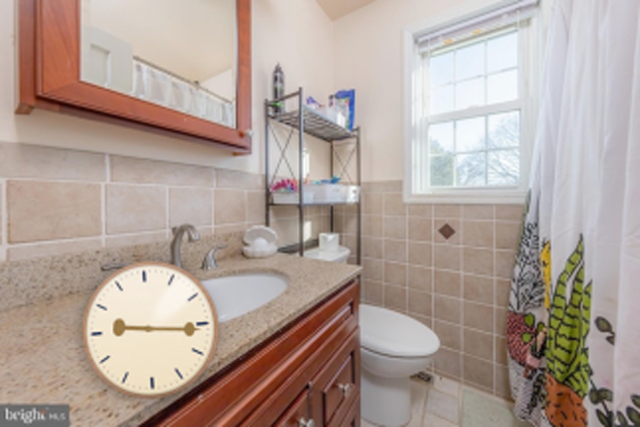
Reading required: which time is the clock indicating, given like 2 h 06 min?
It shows 9 h 16 min
